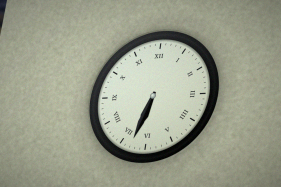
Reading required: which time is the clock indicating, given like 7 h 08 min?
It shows 6 h 33 min
